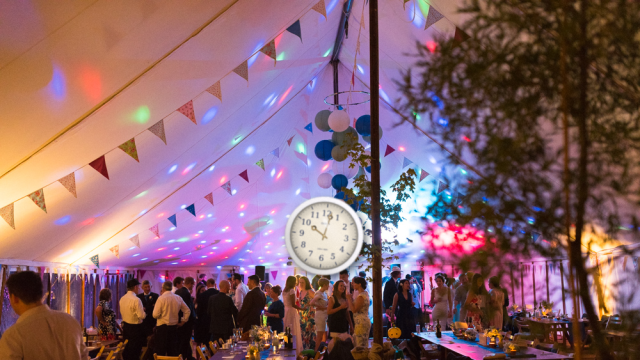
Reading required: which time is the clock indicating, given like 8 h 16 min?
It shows 10 h 02 min
